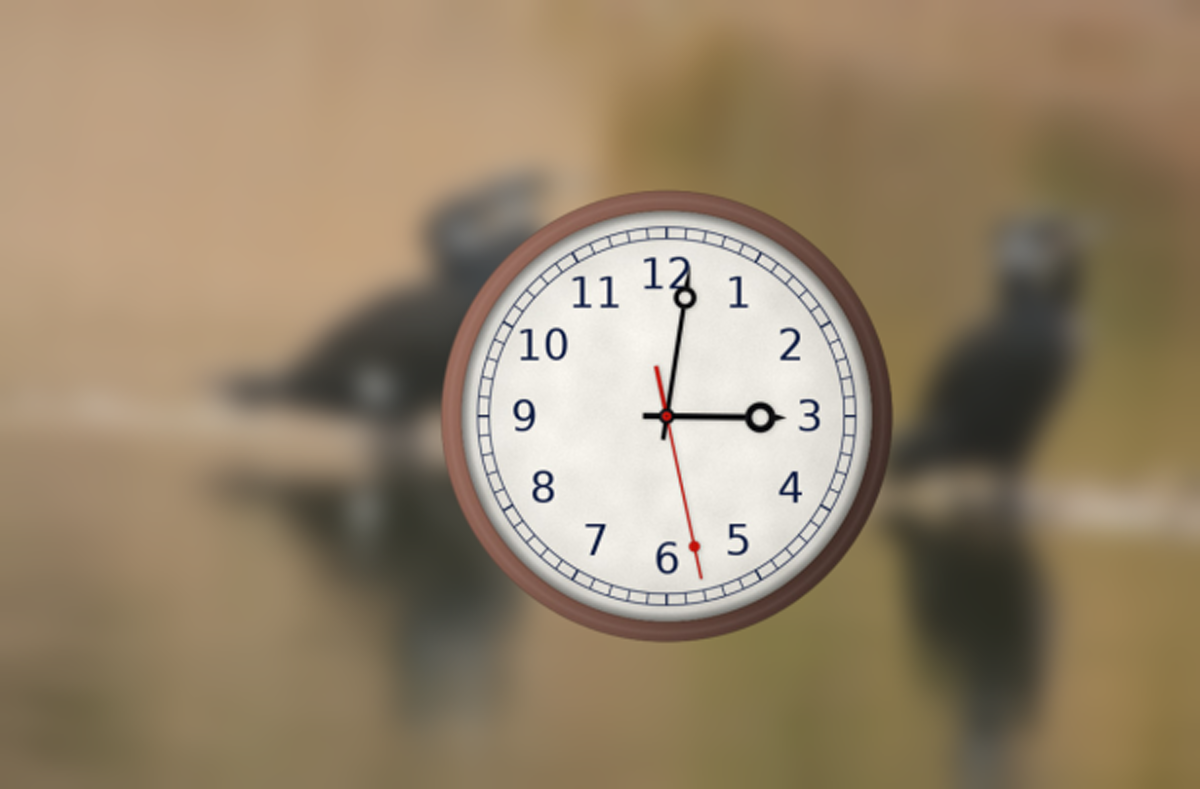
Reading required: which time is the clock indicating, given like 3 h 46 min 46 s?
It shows 3 h 01 min 28 s
